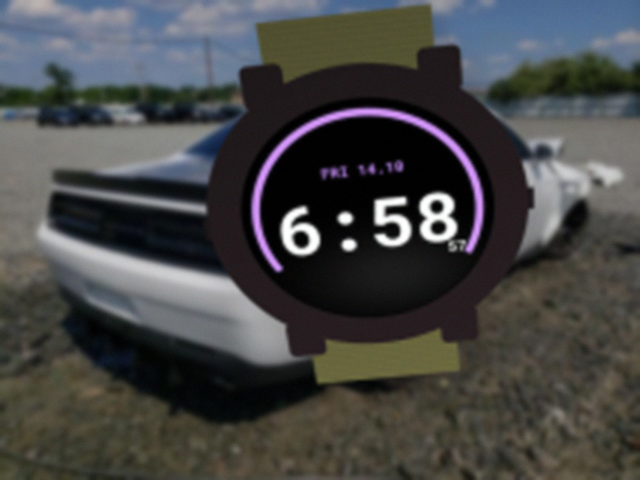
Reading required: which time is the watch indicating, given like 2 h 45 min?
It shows 6 h 58 min
